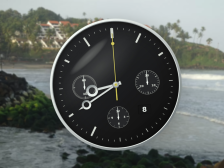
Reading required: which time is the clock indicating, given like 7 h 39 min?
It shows 8 h 40 min
